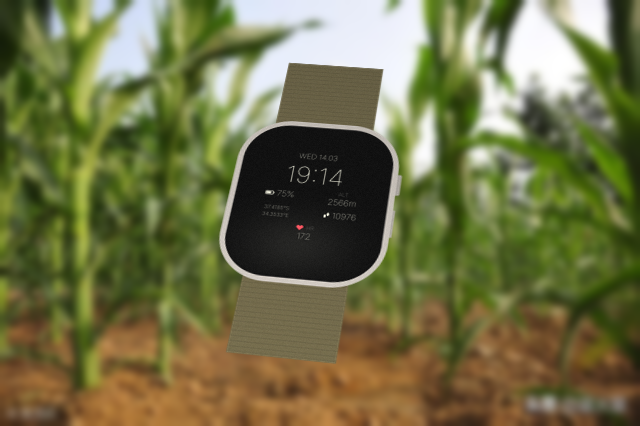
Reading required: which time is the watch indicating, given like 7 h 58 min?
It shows 19 h 14 min
